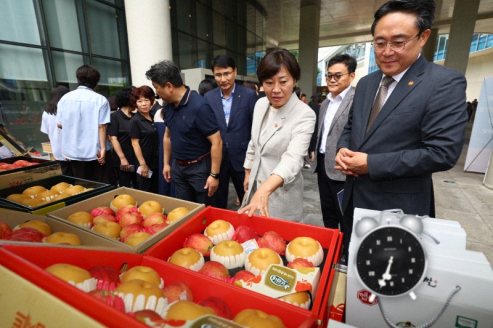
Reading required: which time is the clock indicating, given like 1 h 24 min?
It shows 6 h 34 min
